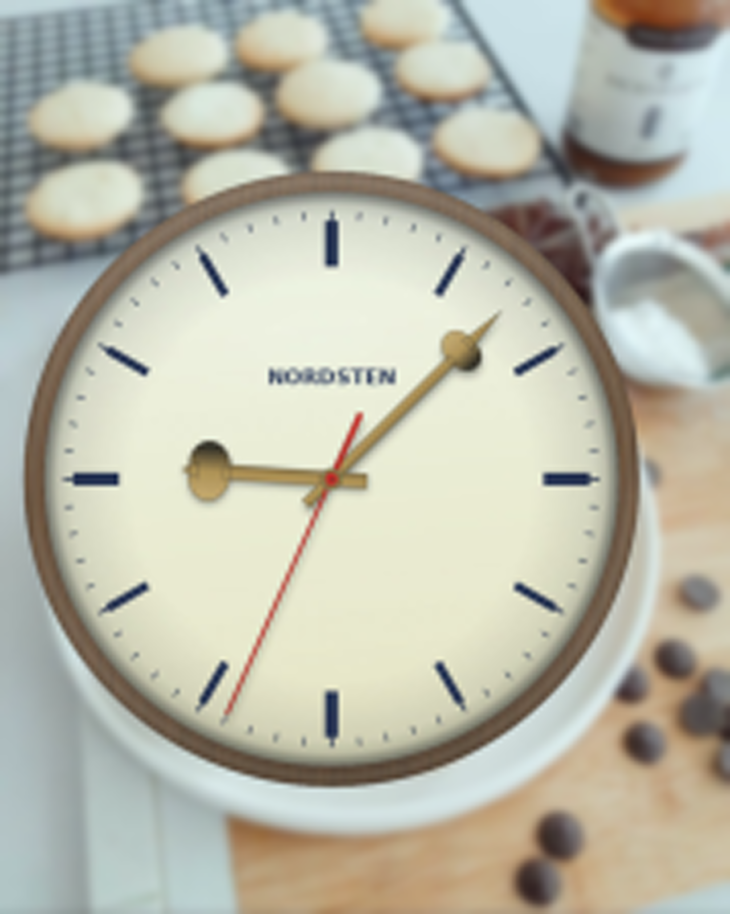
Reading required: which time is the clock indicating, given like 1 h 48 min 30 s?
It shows 9 h 07 min 34 s
